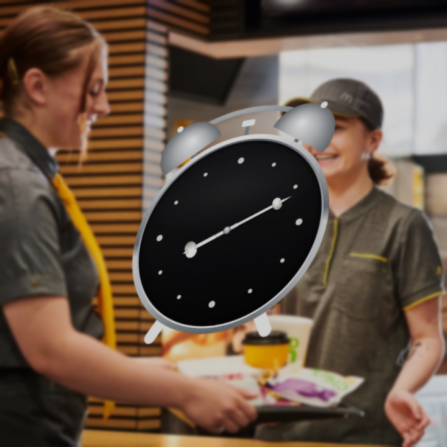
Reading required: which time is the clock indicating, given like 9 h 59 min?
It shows 8 h 11 min
